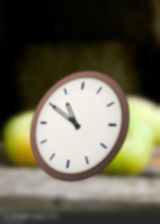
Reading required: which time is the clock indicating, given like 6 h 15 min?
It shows 10 h 50 min
